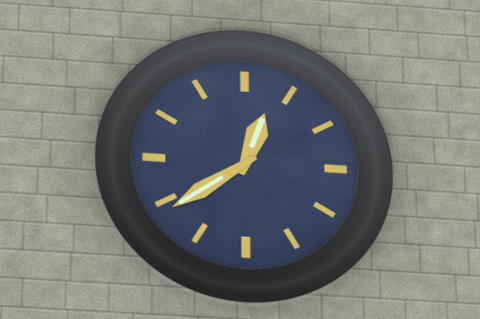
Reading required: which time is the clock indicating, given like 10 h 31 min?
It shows 12 h 39 min
